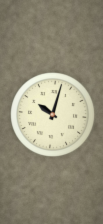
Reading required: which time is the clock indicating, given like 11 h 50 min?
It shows 10 h 02 min
